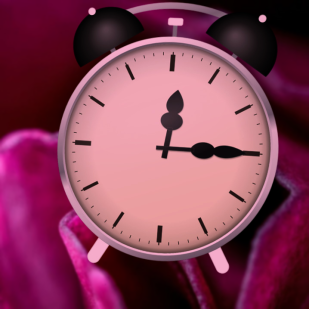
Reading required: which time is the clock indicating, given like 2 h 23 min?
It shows 12 h 15 min
